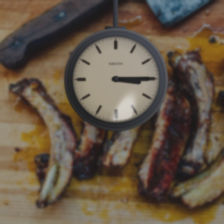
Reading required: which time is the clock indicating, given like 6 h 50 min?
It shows 3 h 15 min
